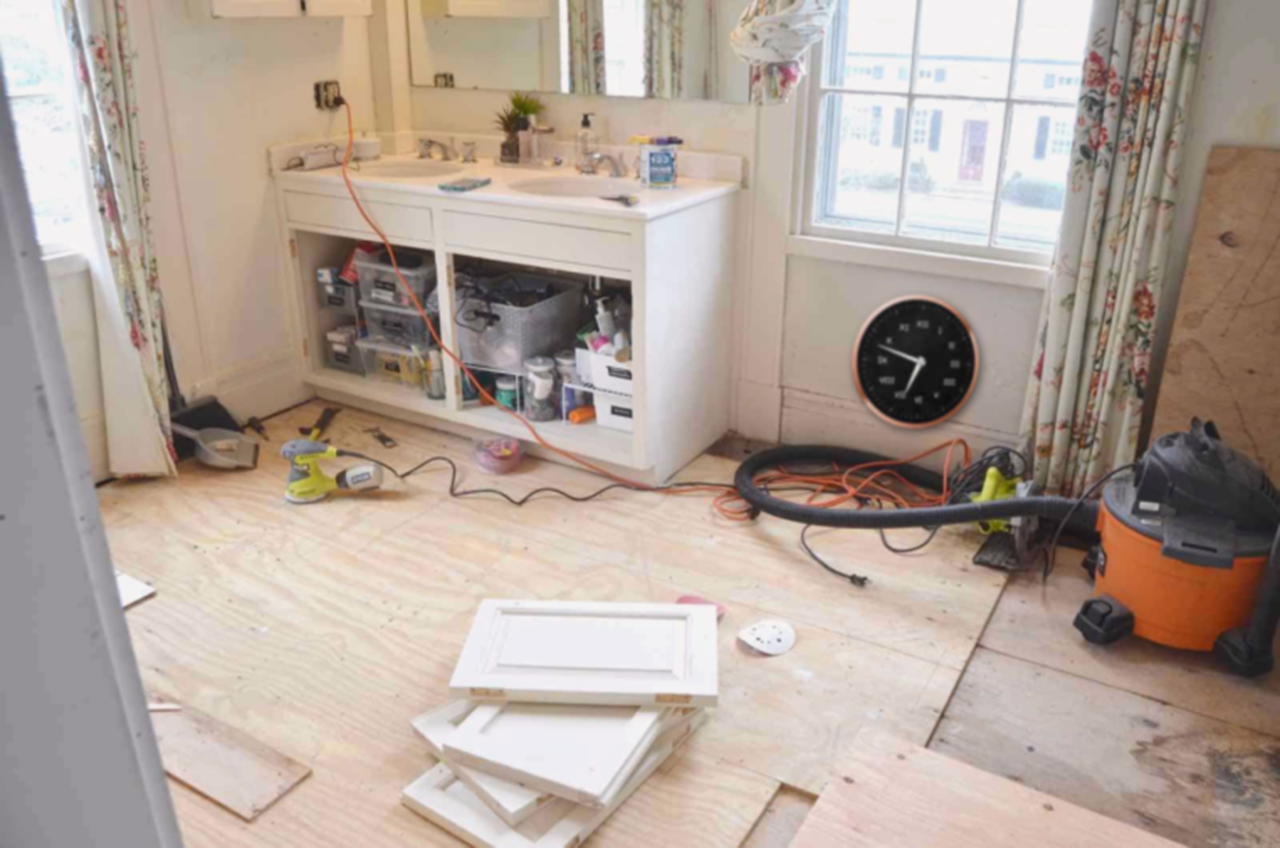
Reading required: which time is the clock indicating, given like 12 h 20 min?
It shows 6 h 48 min
